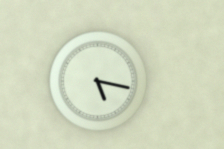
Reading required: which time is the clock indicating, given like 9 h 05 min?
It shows 5 h 17 min
